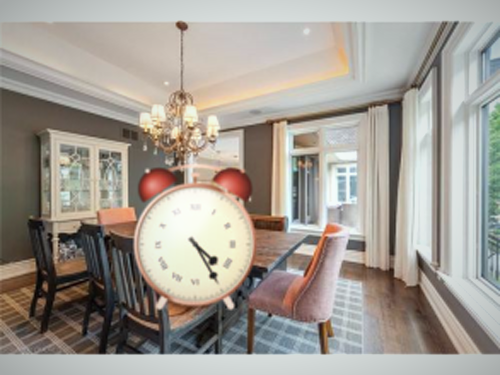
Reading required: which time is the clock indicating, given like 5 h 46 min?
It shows 4 h 25 min
